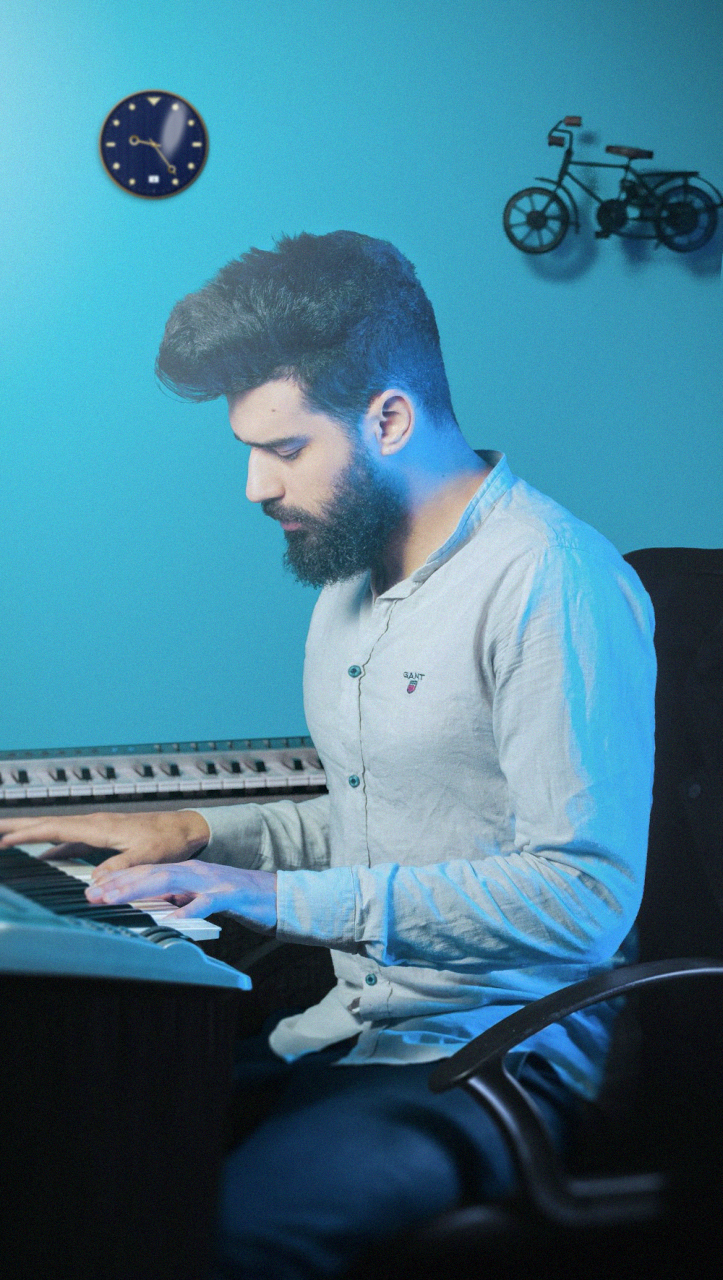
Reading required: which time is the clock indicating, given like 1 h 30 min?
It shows 9 h 24 min
